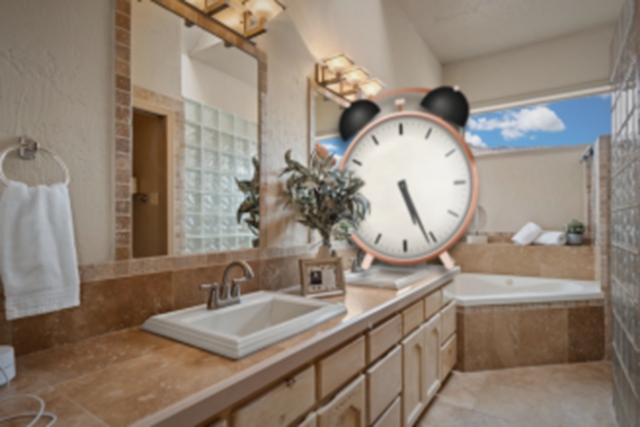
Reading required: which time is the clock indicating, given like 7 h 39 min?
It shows 5 h 26 min
